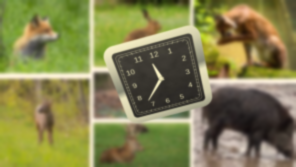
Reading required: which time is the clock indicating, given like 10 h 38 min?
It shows 11 h 37 min
